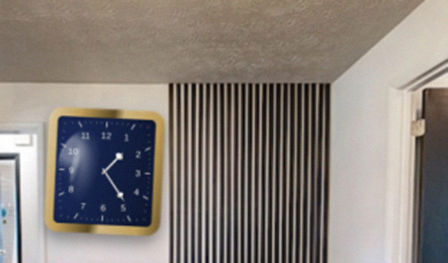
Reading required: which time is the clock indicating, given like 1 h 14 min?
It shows 1 h 24 min
